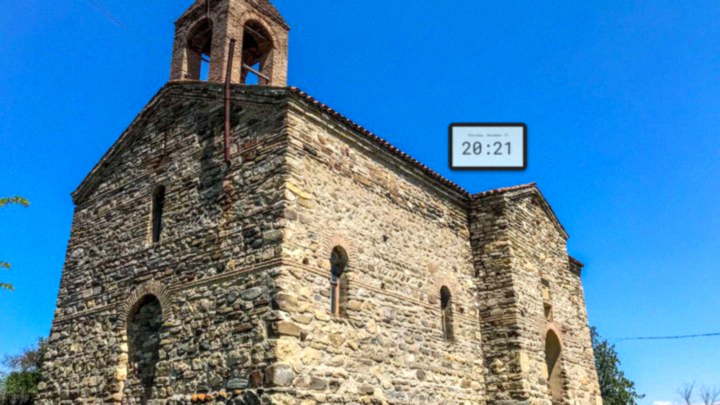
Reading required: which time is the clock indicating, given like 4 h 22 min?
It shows 20 h 21 min
